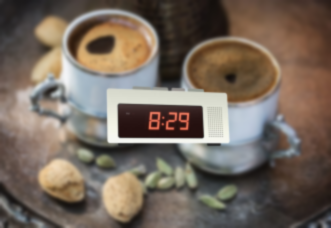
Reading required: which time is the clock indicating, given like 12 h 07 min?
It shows 8 h 29 min
